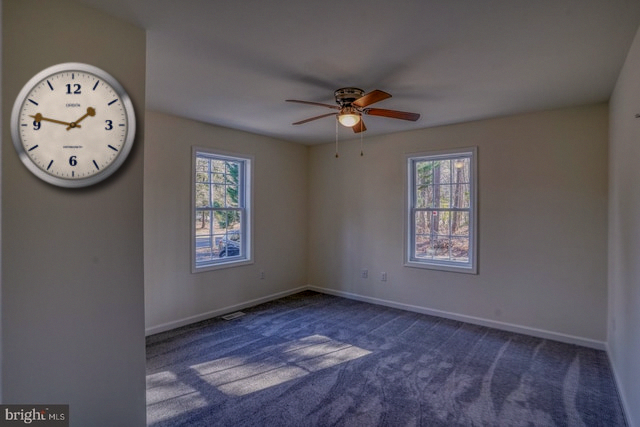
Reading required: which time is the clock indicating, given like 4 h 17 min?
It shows 1 h 47 min
